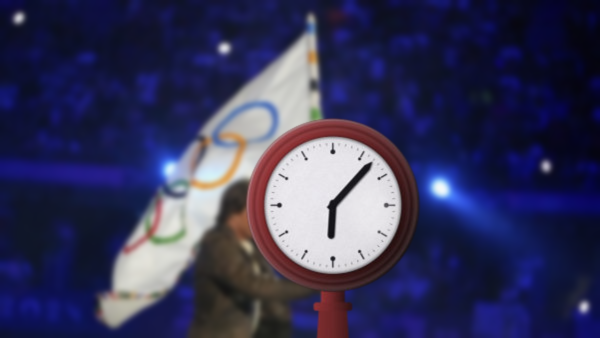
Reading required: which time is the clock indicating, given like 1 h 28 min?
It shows 6 h 07 min
